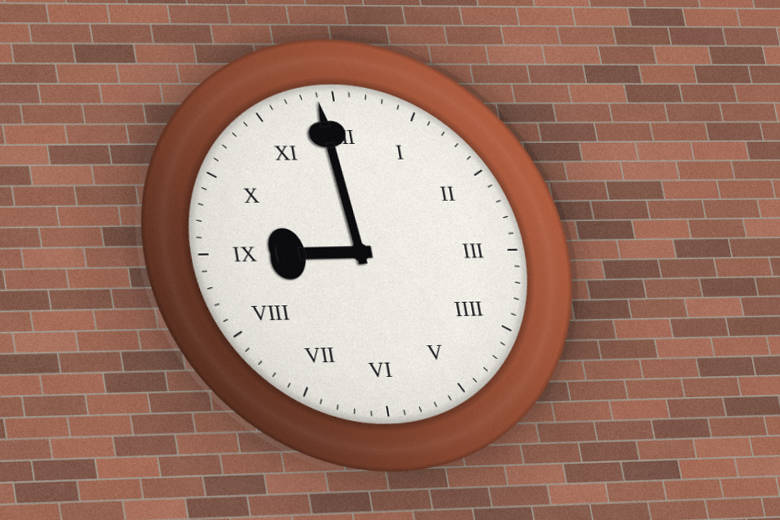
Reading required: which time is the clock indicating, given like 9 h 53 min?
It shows 8 h 59 min
